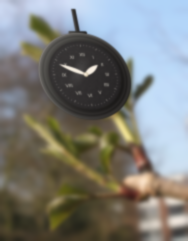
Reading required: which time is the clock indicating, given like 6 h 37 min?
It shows 1 h 49 min
